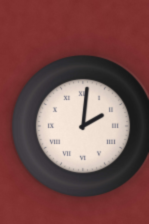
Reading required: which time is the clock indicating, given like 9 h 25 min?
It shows 2 h 01 min
